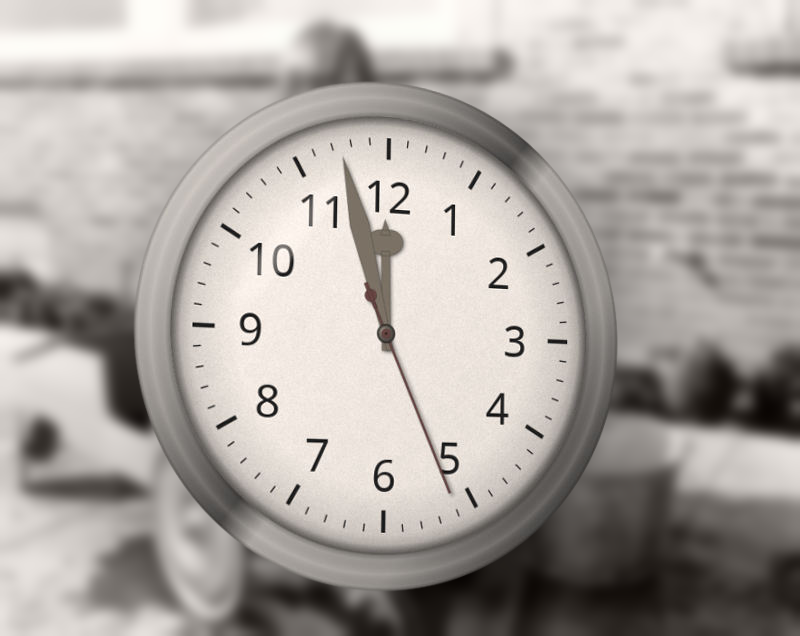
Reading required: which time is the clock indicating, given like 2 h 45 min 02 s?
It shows 11 h 57 min 26 s
